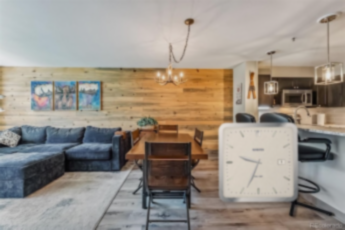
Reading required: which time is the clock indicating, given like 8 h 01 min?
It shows 9 h 34 min
